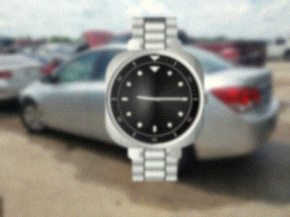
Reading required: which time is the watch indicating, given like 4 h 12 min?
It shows 9 h 15 min
